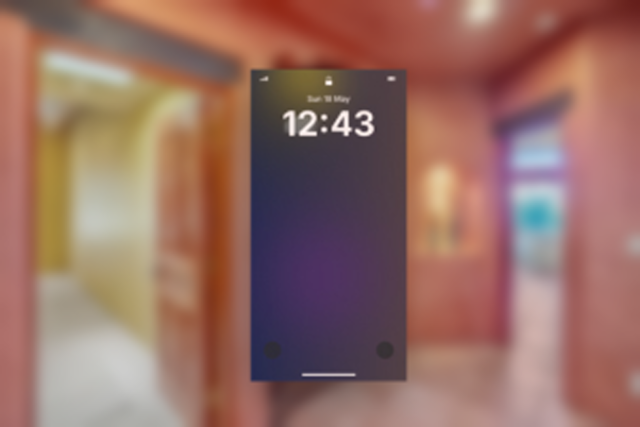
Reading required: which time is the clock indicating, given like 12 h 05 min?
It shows 12 h 43 min
